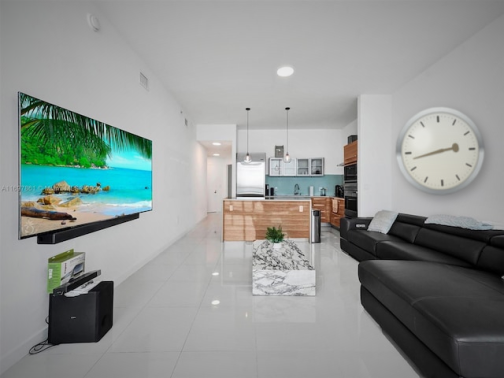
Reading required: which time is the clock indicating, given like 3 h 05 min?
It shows 2 h 43 min
